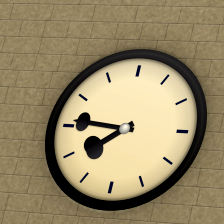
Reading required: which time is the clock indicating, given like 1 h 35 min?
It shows 7 h 46 min
